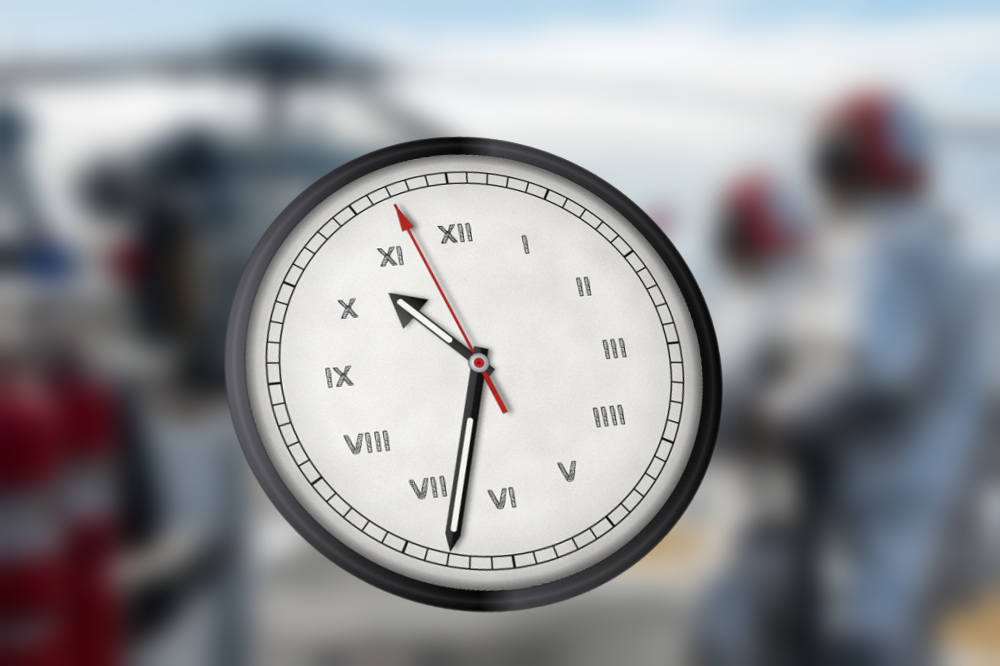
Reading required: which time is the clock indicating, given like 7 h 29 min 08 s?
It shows 10 h 32 min 57 s
